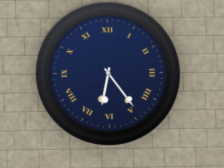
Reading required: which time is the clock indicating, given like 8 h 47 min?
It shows 6 h 24 min
